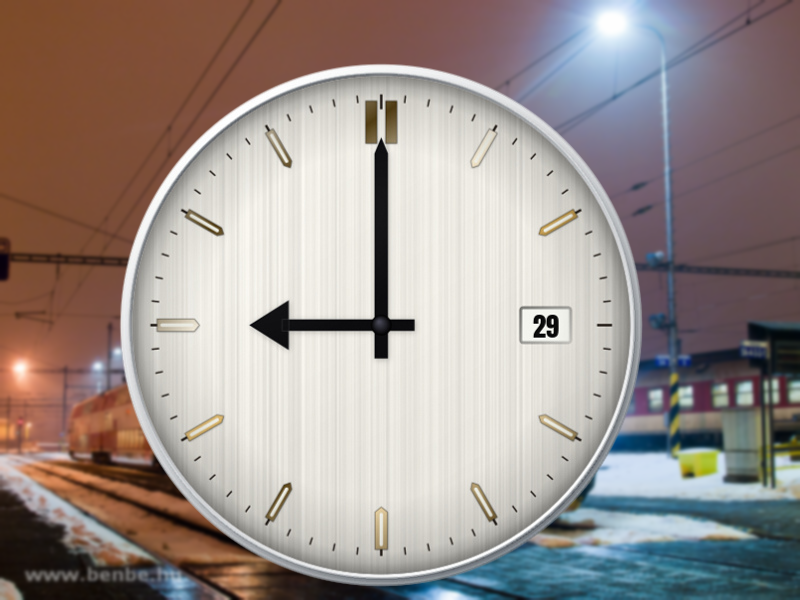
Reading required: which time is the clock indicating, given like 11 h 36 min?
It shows 9 h 00 min
